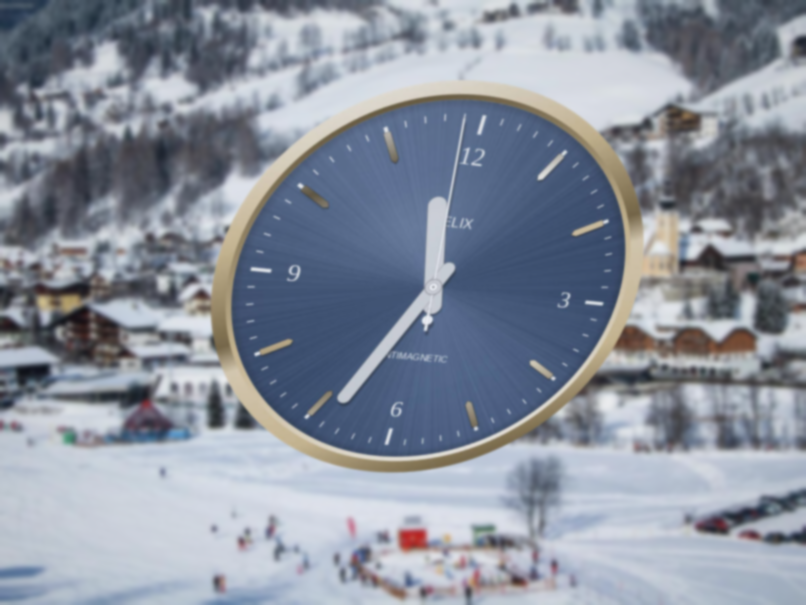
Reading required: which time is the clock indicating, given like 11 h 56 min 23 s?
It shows 11 h 33 min 59 s
